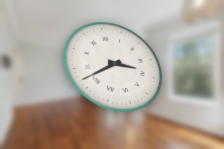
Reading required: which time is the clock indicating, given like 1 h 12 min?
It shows 3 h 42 min
